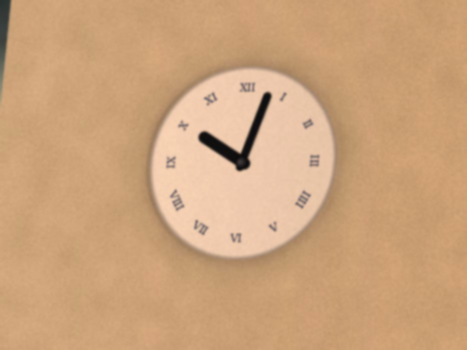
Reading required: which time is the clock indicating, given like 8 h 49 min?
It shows 10 h 03 min
